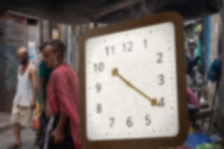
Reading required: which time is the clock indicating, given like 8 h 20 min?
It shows 10 h 21 min
